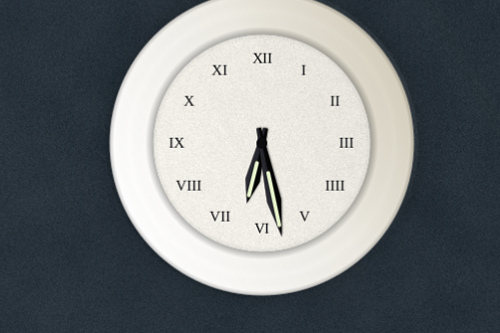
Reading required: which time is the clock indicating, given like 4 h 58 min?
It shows 6 h 28 min
